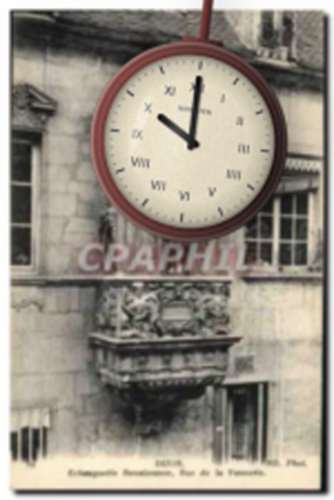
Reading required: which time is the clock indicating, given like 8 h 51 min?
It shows 10 h 00 min
